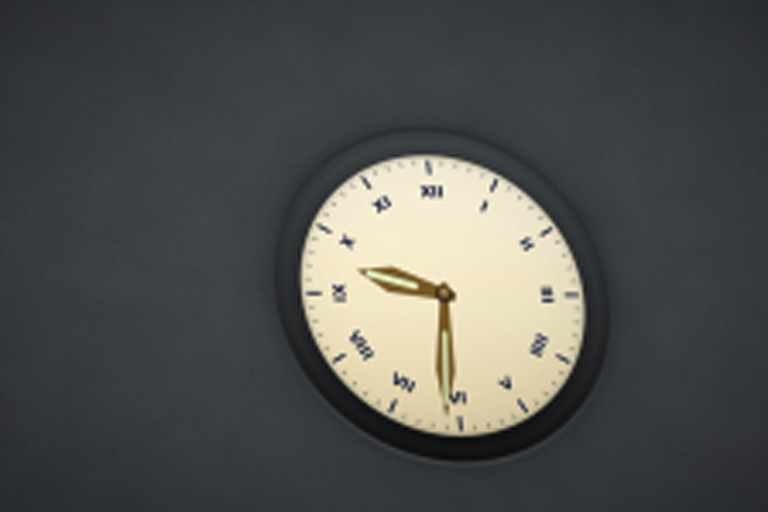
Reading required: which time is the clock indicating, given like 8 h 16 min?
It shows 9 h 31 min
